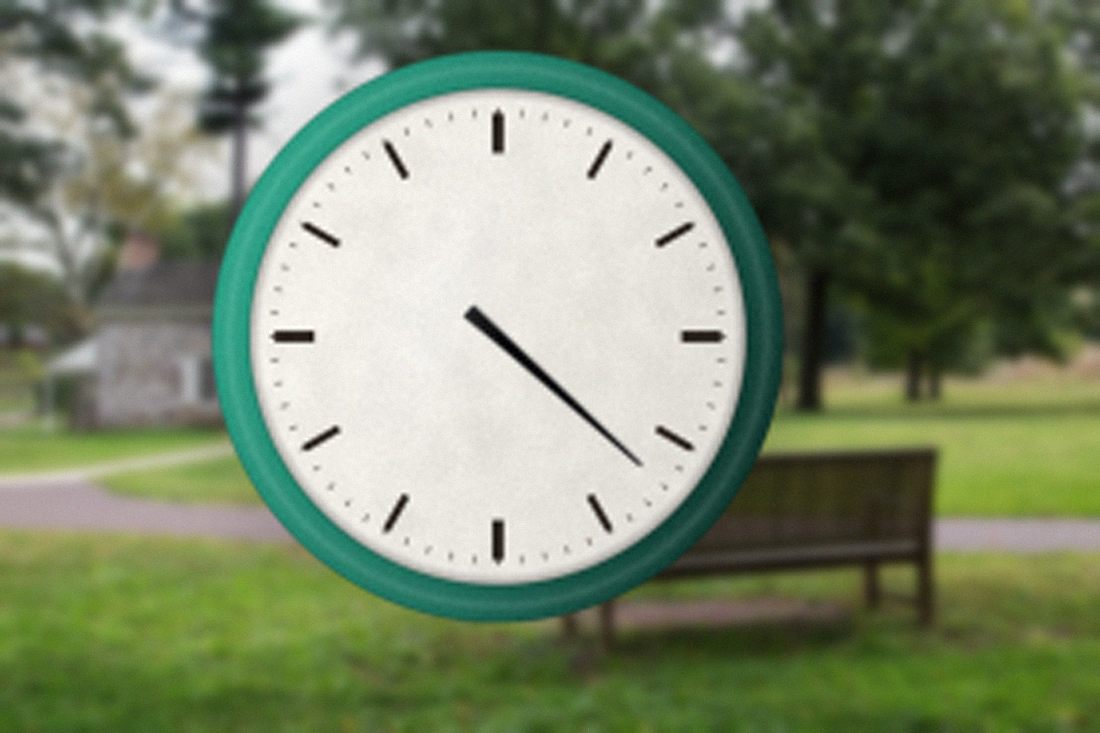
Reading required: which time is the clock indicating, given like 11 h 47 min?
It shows 4 h 22 min
